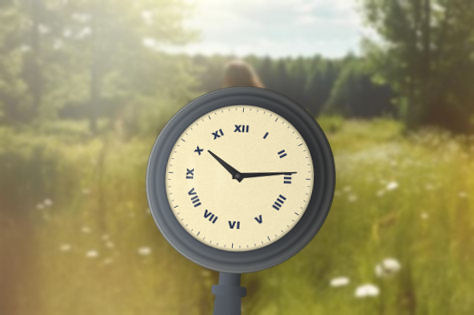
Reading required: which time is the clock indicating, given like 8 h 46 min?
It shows 10 h 14 min
